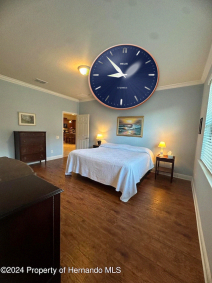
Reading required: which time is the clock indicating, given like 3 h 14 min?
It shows 8 h 53 min
